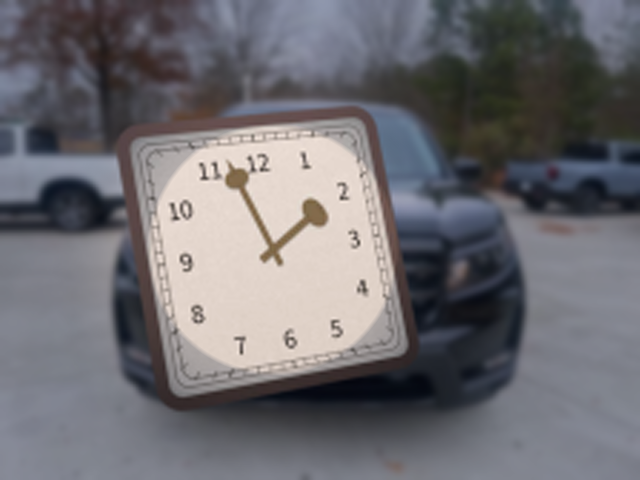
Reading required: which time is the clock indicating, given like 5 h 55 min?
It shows 1 h 57 min
